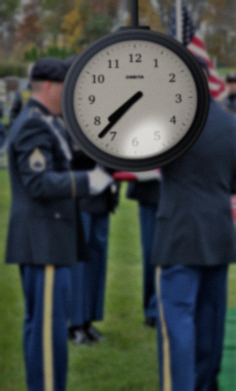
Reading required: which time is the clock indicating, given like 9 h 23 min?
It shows 7 h 37 min
